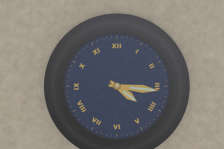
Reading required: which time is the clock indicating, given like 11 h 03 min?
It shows 4 h 16 min
